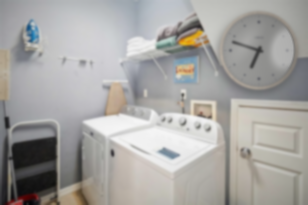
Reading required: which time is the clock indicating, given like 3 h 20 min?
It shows 6 h 48 min
